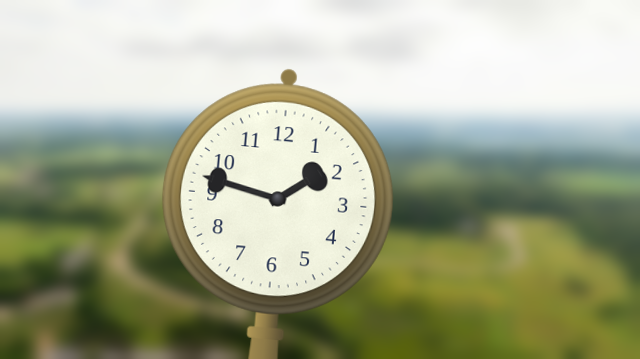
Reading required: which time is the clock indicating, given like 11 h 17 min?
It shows 1 h 47 min
